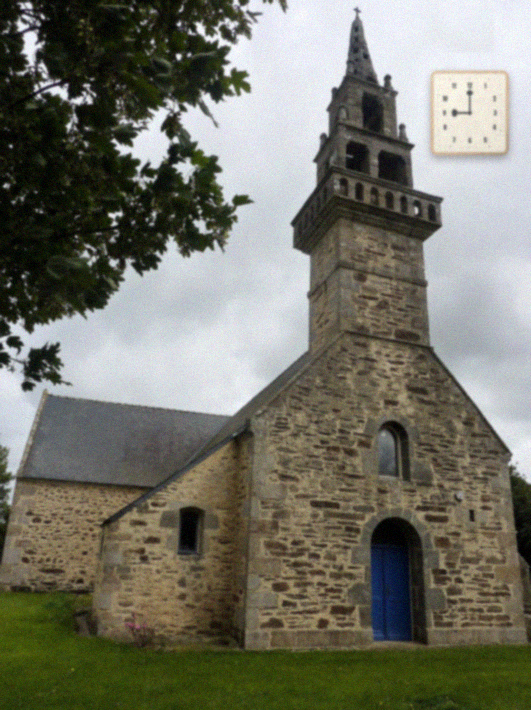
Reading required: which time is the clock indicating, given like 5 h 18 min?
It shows 9 h 00 min
